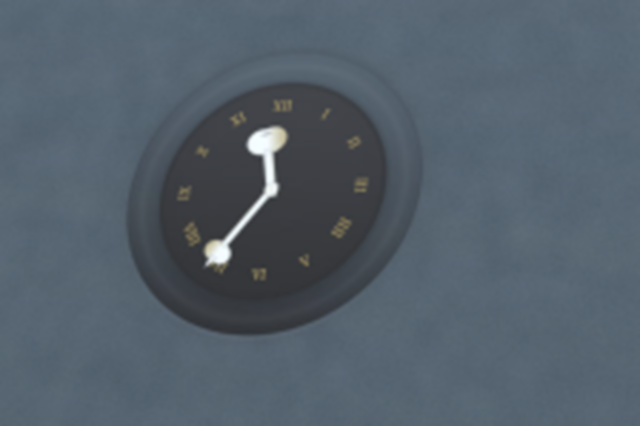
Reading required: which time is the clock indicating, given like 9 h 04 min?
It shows 11 h 36 min
